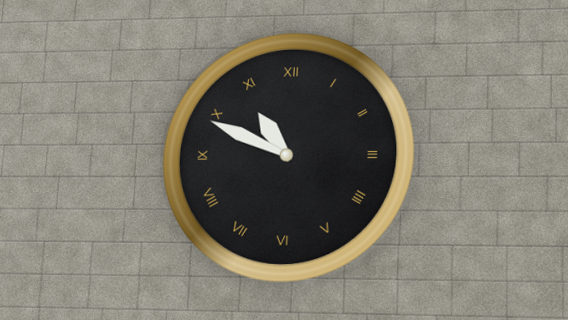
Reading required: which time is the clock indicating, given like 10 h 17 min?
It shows 10 h 49 min
